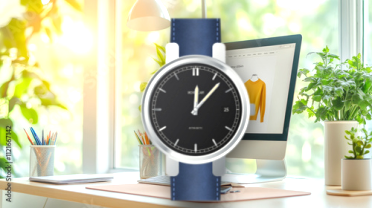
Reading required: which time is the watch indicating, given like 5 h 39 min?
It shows 12 h 07 min
